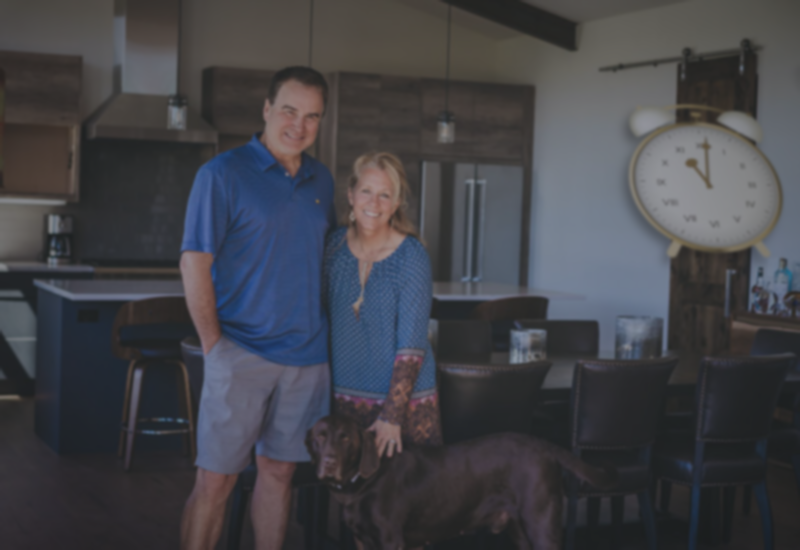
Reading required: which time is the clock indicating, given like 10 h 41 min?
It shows 11 h 01 min
